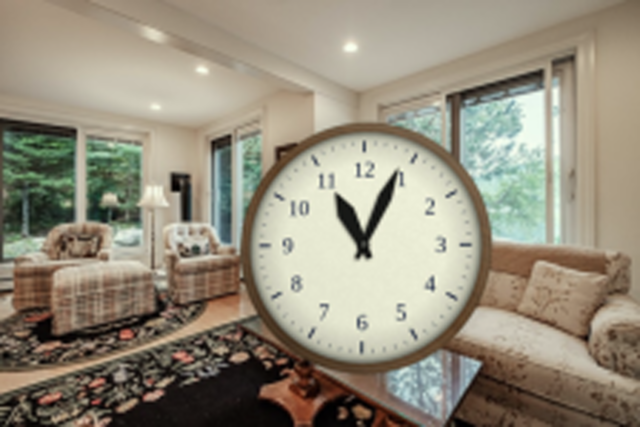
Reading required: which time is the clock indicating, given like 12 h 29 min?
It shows 11 h 04 min
